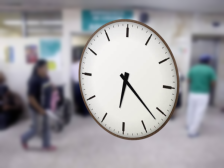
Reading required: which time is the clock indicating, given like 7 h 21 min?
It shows 6 h 22 min
